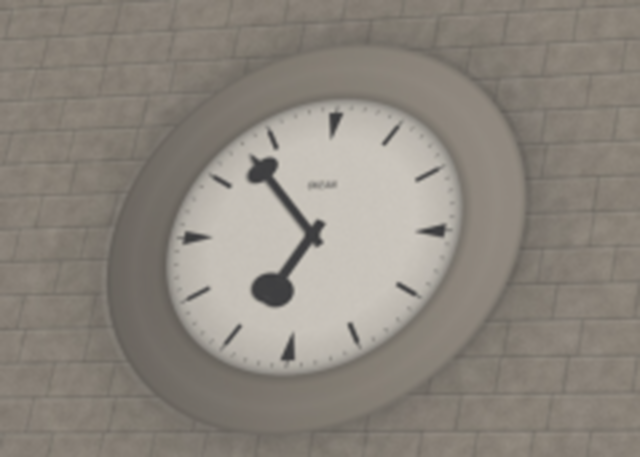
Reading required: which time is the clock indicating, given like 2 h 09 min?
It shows 6 h 53 min
